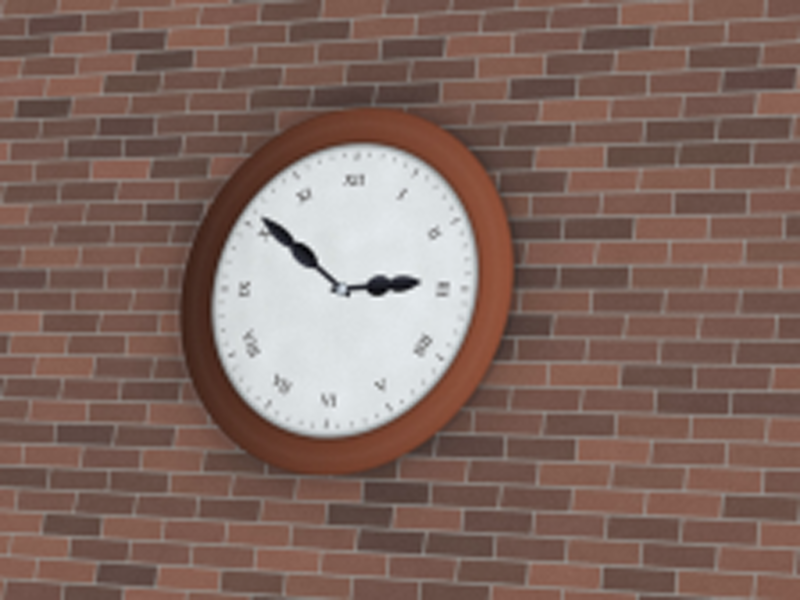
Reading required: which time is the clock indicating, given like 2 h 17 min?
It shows 2 h 51 min
